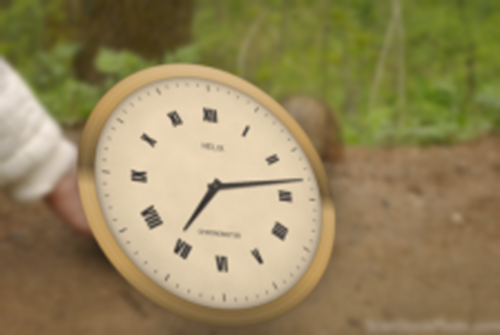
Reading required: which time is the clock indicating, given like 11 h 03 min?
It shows 7 h 13 min
